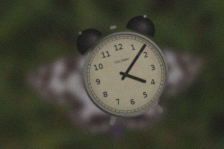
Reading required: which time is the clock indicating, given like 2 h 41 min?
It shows 4 h 08 min
